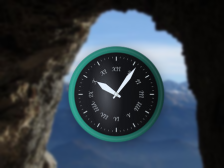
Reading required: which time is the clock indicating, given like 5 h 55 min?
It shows 10 h 06 min
